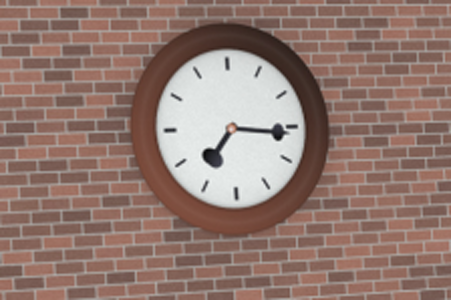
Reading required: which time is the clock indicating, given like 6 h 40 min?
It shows 7 h 16 min
